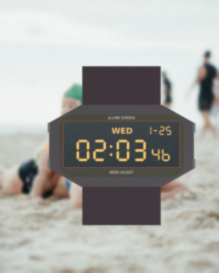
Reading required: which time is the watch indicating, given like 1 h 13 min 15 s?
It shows 2 h 03 min 46 s
